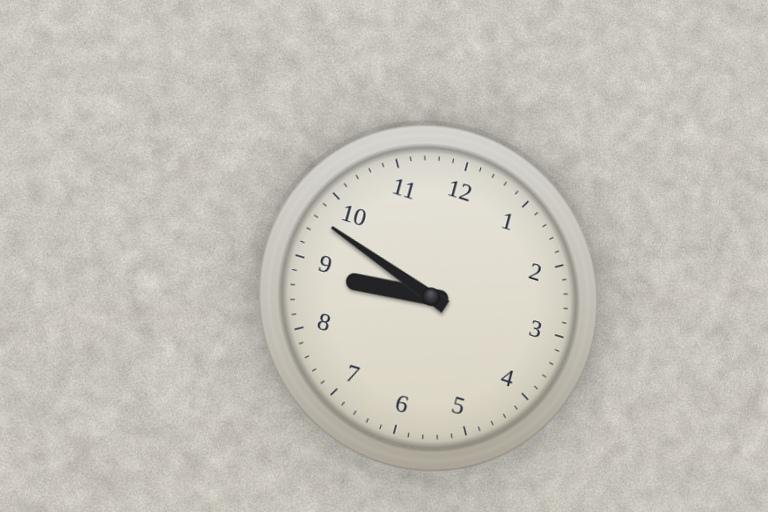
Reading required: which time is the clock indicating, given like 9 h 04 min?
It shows 8 h 48 min
